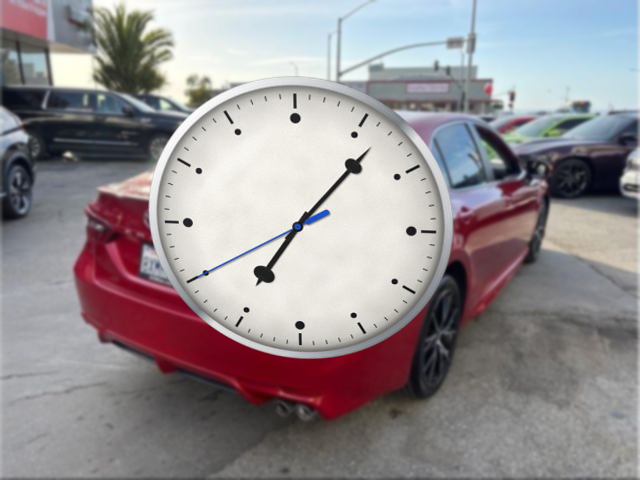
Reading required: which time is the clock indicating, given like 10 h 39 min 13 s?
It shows 7 h 06 min 40 s
